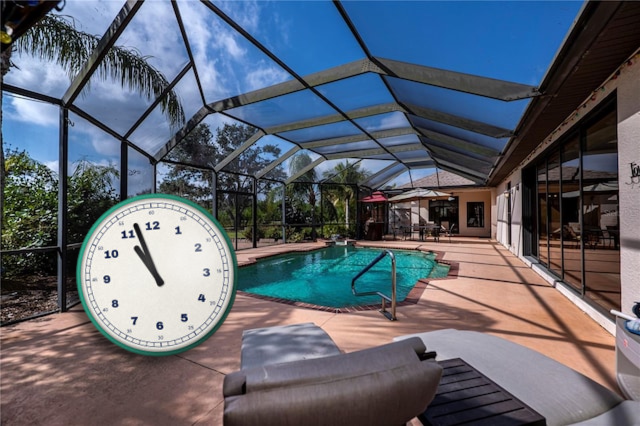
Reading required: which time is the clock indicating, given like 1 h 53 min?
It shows 10 h 57 min
